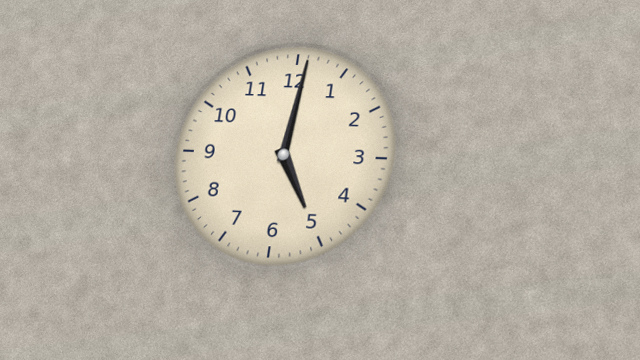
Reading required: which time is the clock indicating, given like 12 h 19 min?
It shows 5 h 01 min
